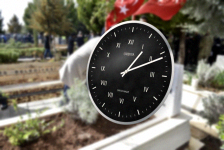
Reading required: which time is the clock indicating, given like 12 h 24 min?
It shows 1 h 11 min
